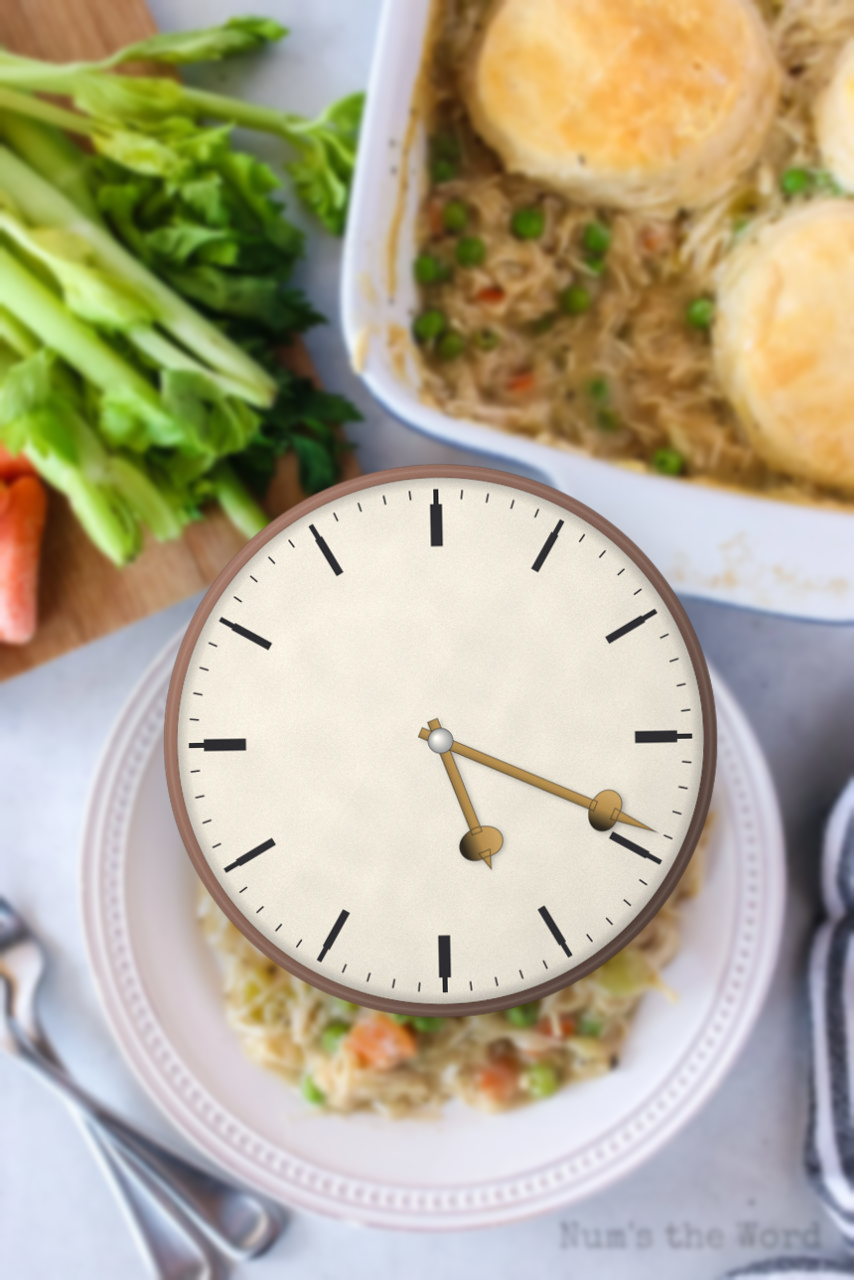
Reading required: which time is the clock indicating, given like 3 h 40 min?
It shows 5 h 19 min
